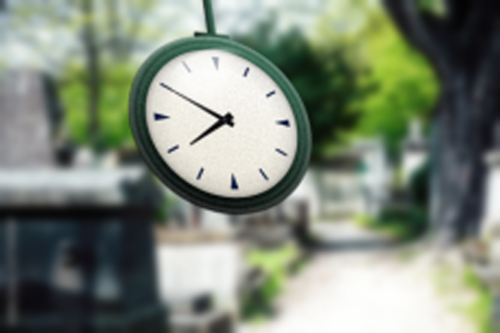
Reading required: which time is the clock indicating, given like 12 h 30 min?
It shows 7 h 50 min
